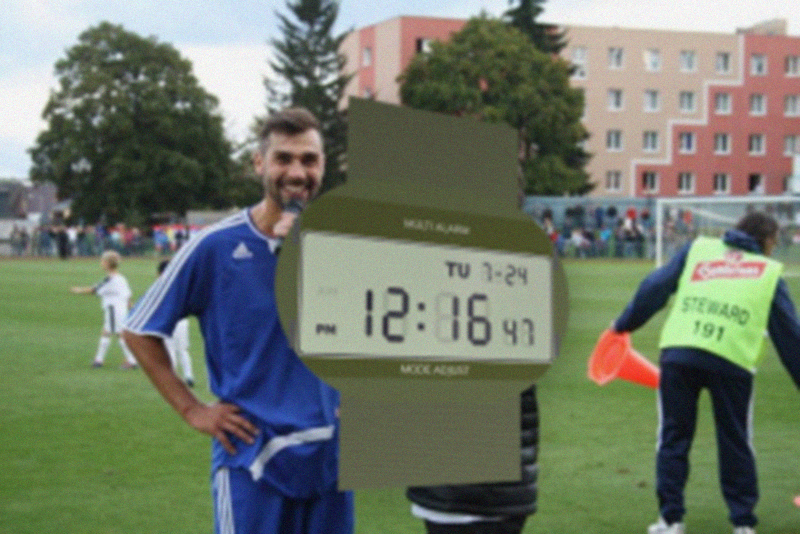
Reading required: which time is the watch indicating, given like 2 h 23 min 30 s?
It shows 12 h 16 min 47 s
